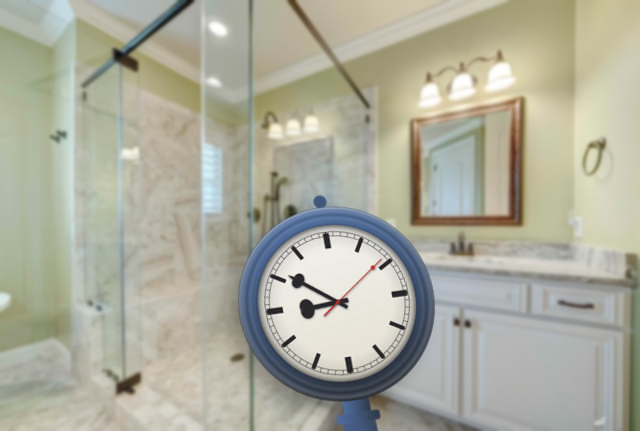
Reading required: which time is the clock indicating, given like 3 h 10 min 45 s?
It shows 8 h 51 min 09 s
